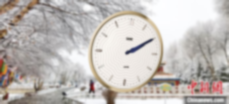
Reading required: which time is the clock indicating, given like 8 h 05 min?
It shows 2 h 10 min
